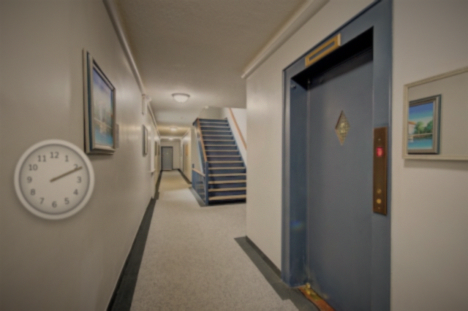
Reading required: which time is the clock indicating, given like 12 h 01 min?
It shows 2 h 11 min
